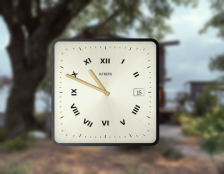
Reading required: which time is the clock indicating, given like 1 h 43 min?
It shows 10 h 49 min
